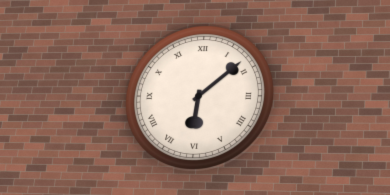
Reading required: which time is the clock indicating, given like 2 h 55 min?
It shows 6 h 08 min
